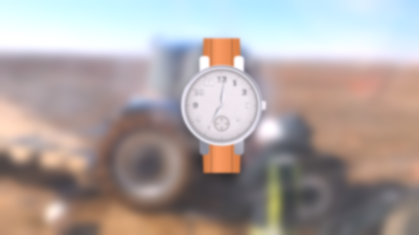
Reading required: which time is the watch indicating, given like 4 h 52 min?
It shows 7 h 01 min
